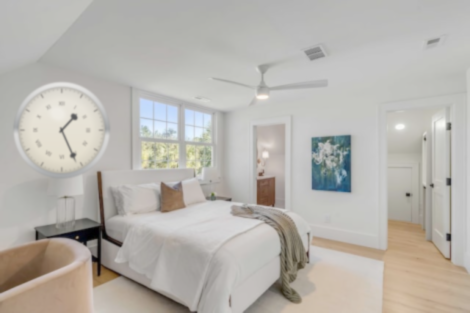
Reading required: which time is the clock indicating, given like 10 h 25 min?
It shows 1 h 26 min
